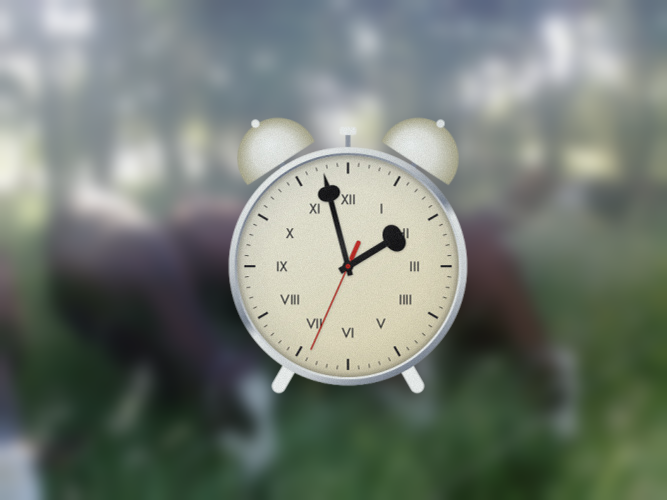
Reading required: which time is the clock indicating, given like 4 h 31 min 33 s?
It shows 1 h 57 min 34 s
